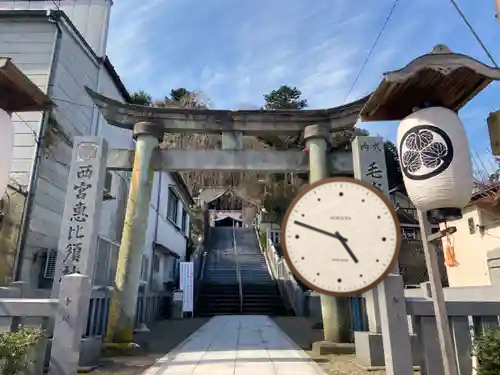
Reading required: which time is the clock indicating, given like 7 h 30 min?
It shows 4 h 48 min
